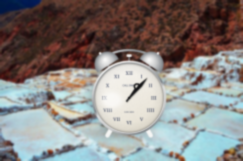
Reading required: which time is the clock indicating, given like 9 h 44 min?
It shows 1 h 07 min
